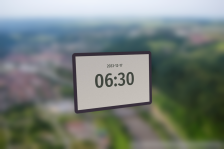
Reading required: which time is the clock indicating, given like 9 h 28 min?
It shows 6 h 30 min
